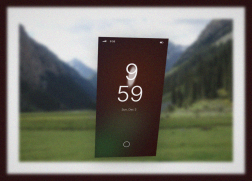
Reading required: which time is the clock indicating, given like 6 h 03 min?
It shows 9 h 59 min
